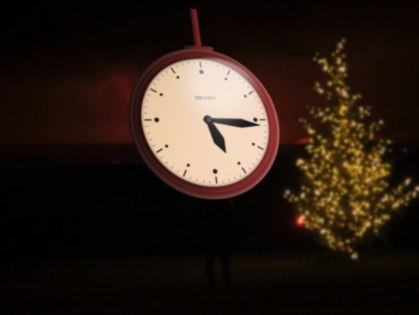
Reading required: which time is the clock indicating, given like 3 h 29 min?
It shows 5 h 16 min
